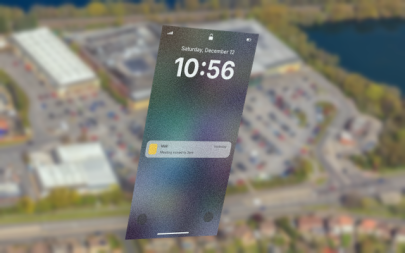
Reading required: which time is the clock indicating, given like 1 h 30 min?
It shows 10 h 56 min
